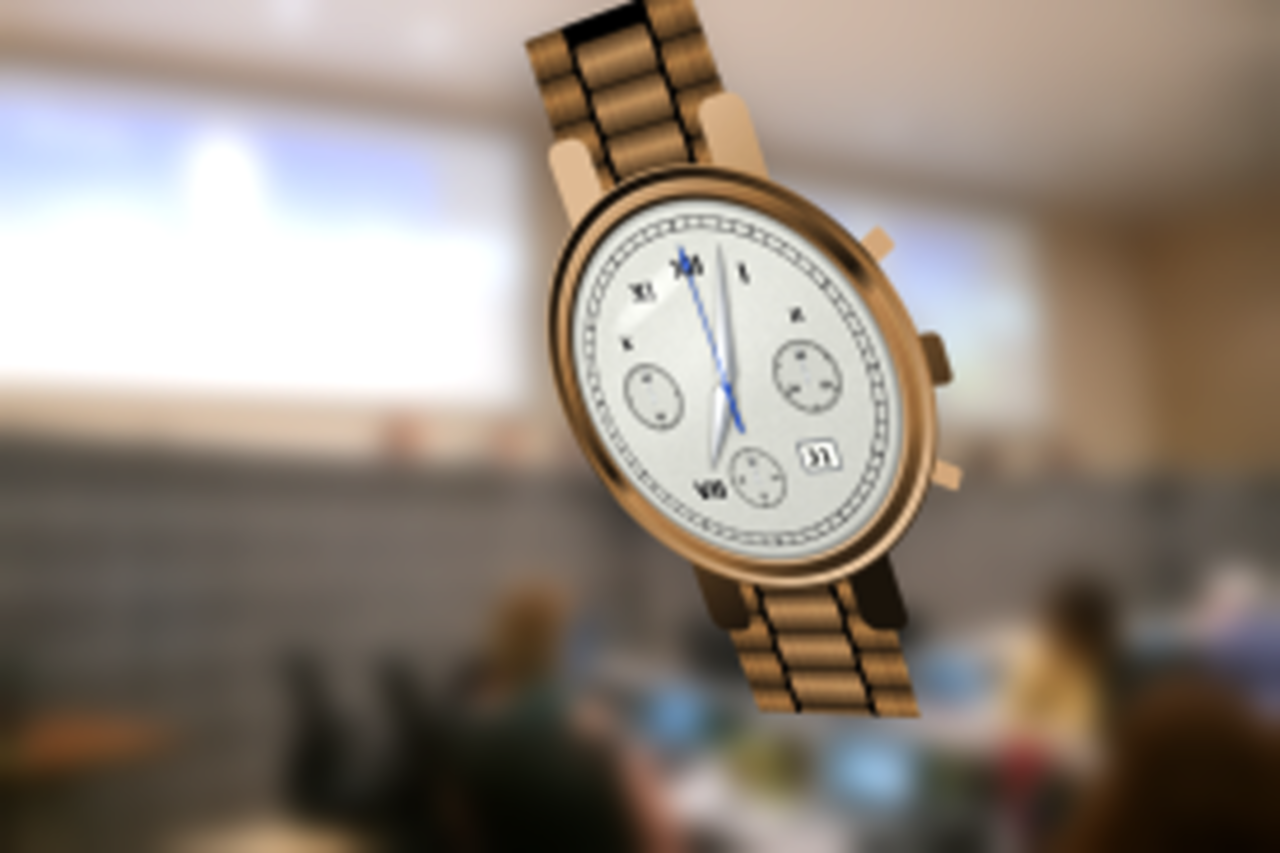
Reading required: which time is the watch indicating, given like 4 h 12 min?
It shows 7 h 03 min
